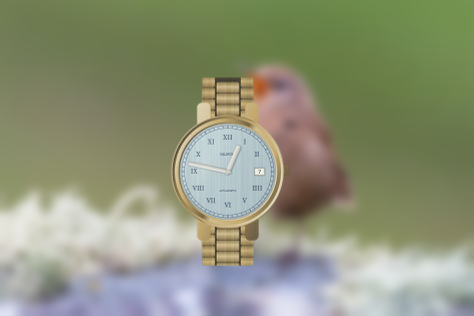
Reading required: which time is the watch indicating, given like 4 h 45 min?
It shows 12 h 47 min
